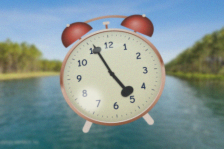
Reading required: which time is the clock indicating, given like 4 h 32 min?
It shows 4 h 56 min
